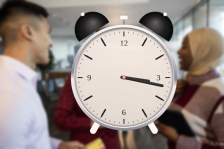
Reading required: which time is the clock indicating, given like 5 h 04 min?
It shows 3 h 17 min
